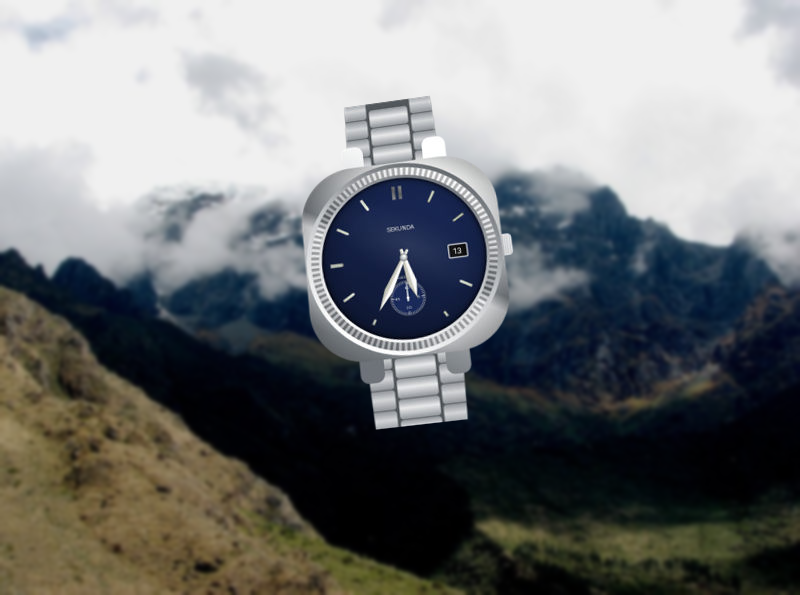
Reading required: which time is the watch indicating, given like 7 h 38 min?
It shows 5 h 35 min
